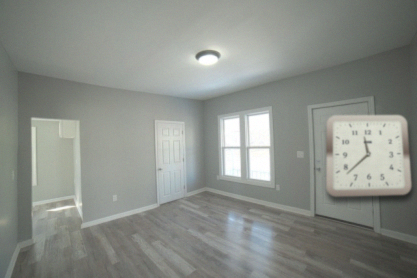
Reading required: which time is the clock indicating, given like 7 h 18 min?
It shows 11 h 38 min
